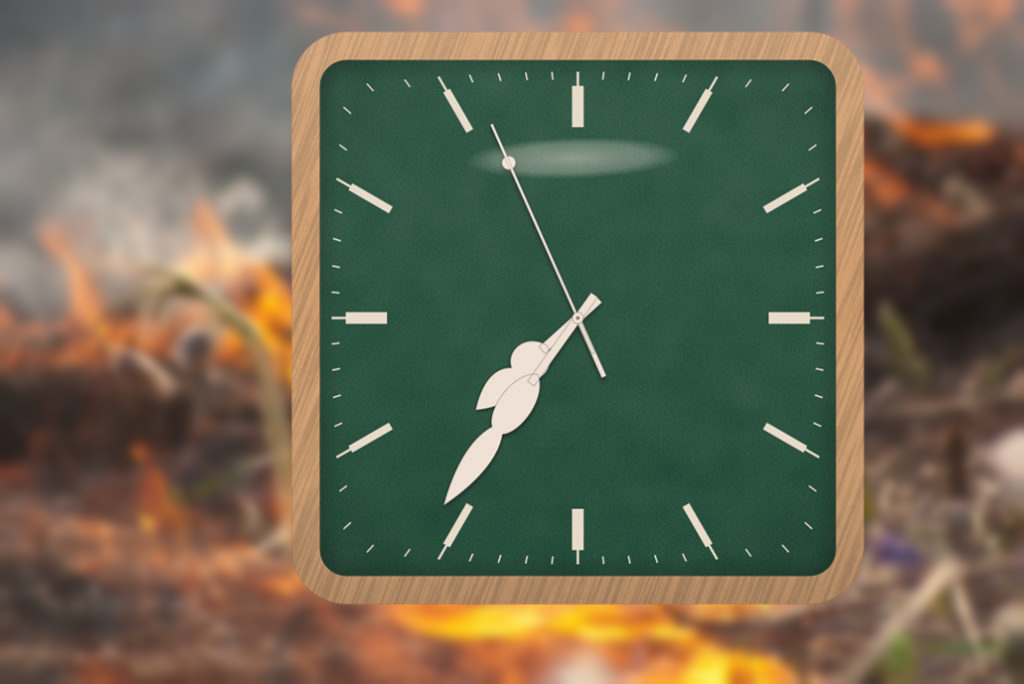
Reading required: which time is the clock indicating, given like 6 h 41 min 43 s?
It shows 7 h 35 min 56 s
